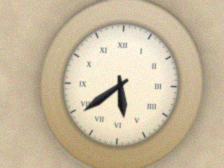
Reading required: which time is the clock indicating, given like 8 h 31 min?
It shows 5 h 39 min
